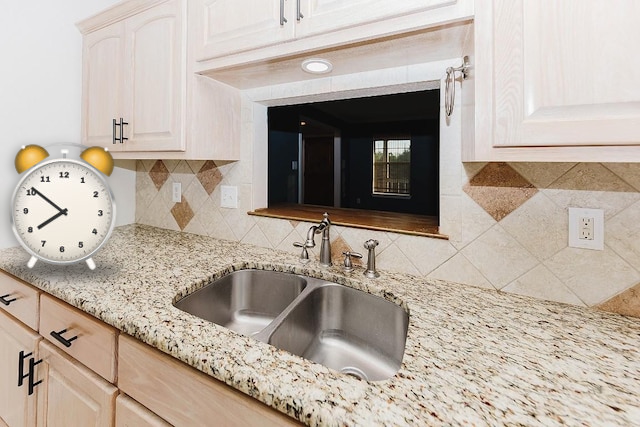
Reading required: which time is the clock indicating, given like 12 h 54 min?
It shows 7 h 51 min
